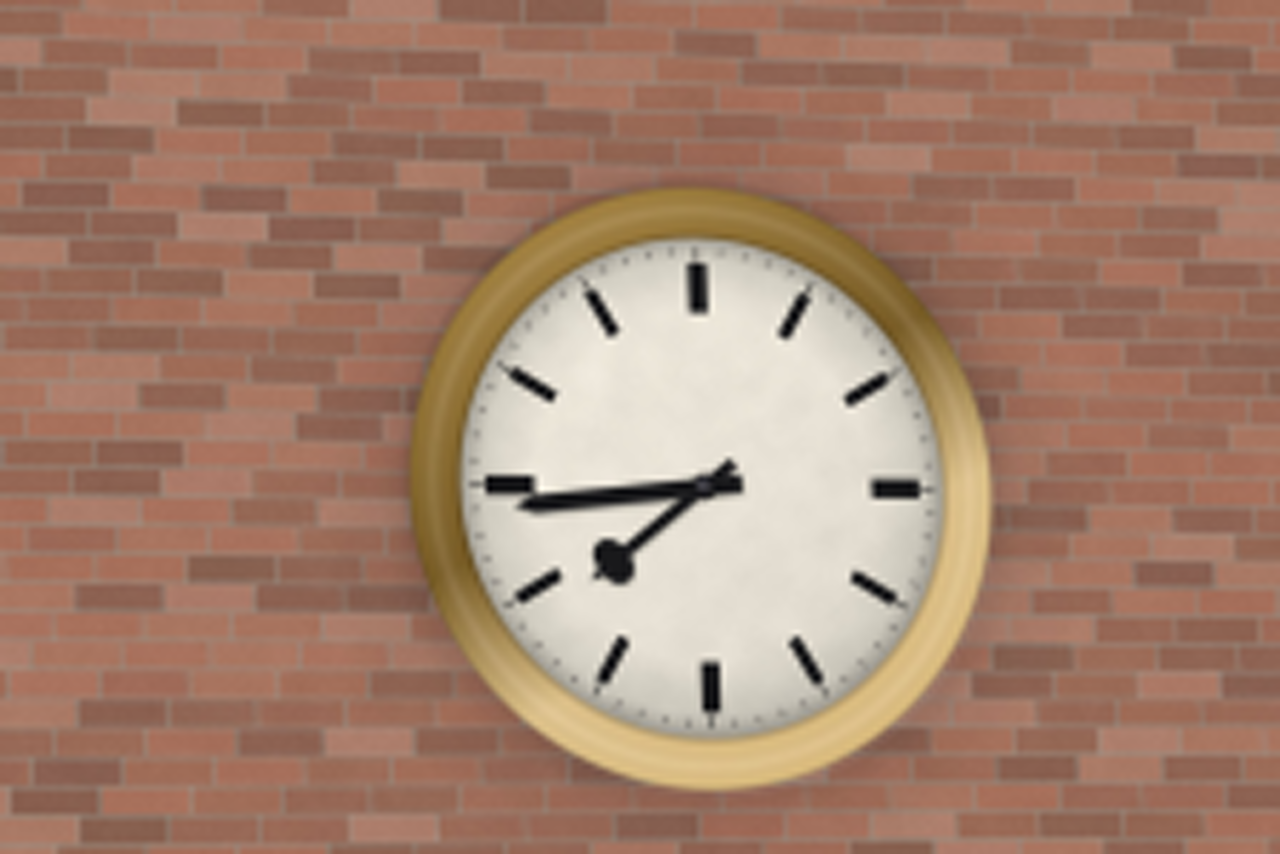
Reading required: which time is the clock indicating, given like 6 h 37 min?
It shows 7 h 44 min
